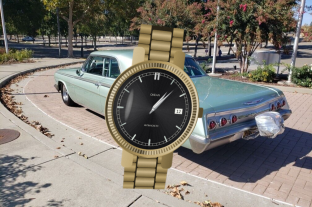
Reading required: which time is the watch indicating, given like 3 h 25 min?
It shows 1 h 07 min
